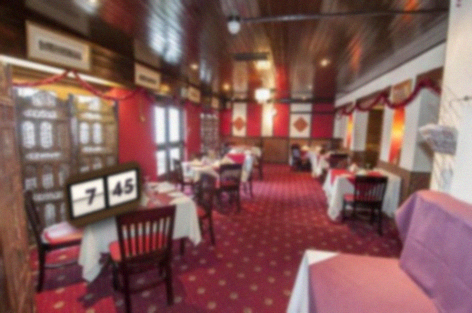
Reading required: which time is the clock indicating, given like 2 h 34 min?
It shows 7 h 45 min
